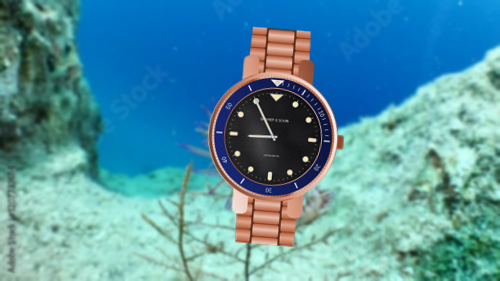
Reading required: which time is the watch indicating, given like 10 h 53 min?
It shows 8 h 55 min
